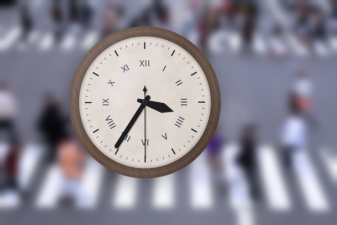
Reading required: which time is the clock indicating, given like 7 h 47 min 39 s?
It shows 3 h 35 min 30 s
